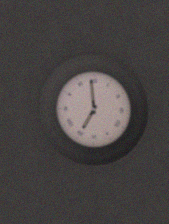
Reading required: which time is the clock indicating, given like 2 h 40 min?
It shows 6 h 59 min
